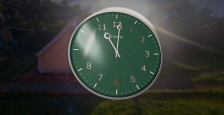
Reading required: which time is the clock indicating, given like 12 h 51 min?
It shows 11 h 01 min
